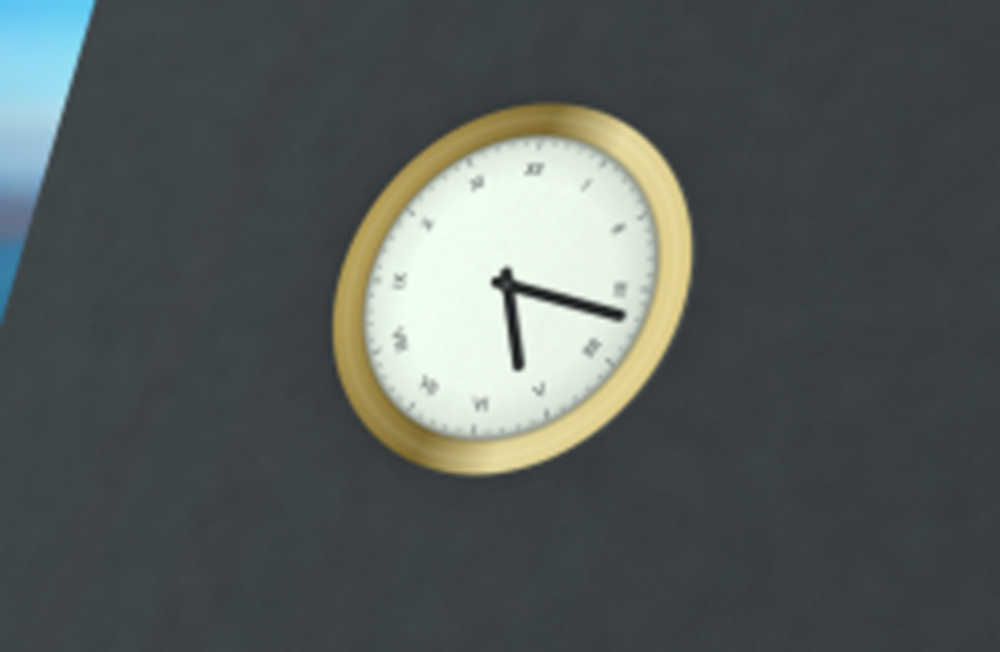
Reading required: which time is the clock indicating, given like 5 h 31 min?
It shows 5 h 17 min
